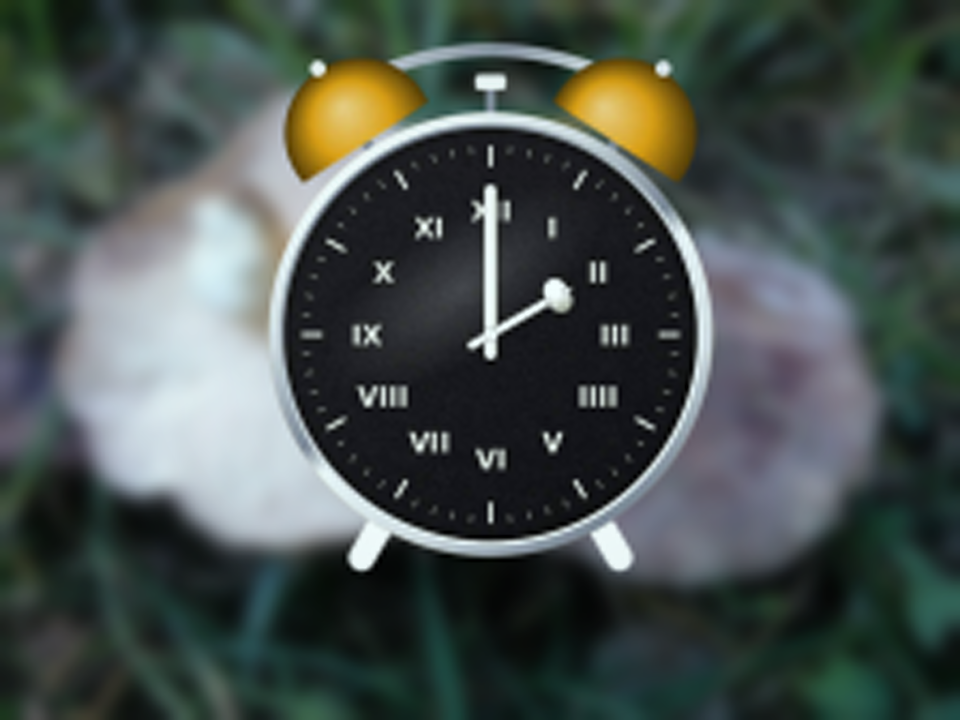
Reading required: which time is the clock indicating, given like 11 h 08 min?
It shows 2 h 00 min
